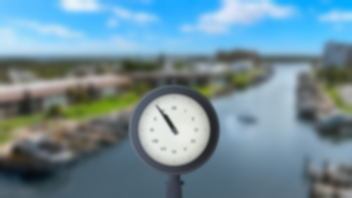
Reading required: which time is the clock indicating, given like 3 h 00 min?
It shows 10 h 54 min
